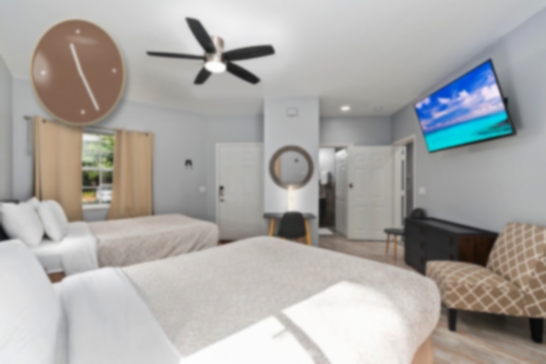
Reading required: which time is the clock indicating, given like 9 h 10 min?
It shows 11 h 26 min
